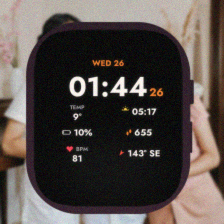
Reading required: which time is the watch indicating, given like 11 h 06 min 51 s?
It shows 1 h 44 min 26 s
